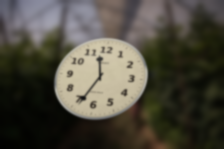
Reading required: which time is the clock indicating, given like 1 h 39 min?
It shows 11 h 34 min
